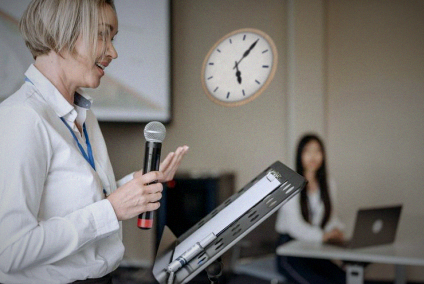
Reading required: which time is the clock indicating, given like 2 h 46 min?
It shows 5 h 05 min
